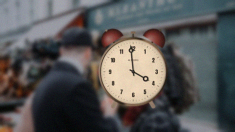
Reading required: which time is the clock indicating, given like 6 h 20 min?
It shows 3 h 59 min
